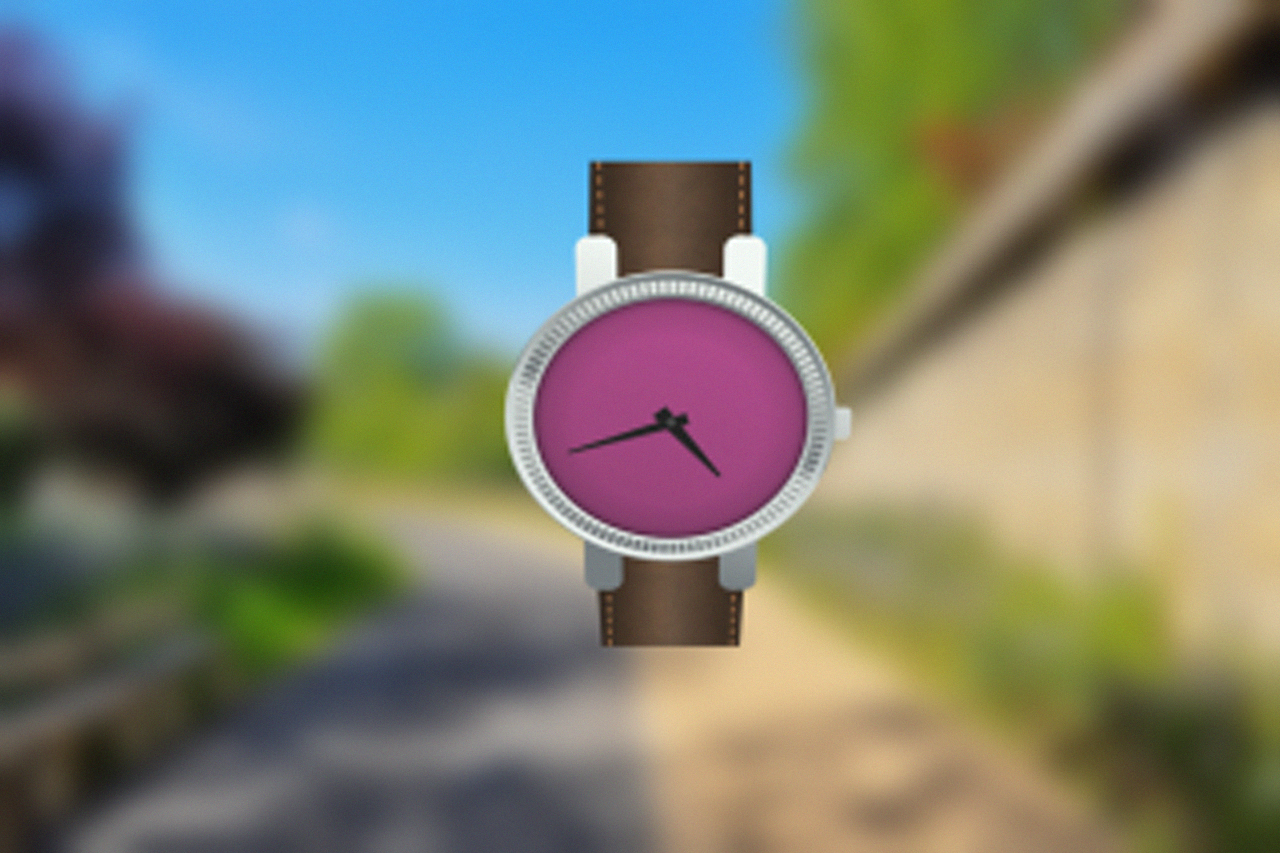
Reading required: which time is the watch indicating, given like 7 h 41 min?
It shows 4 h 42 min
